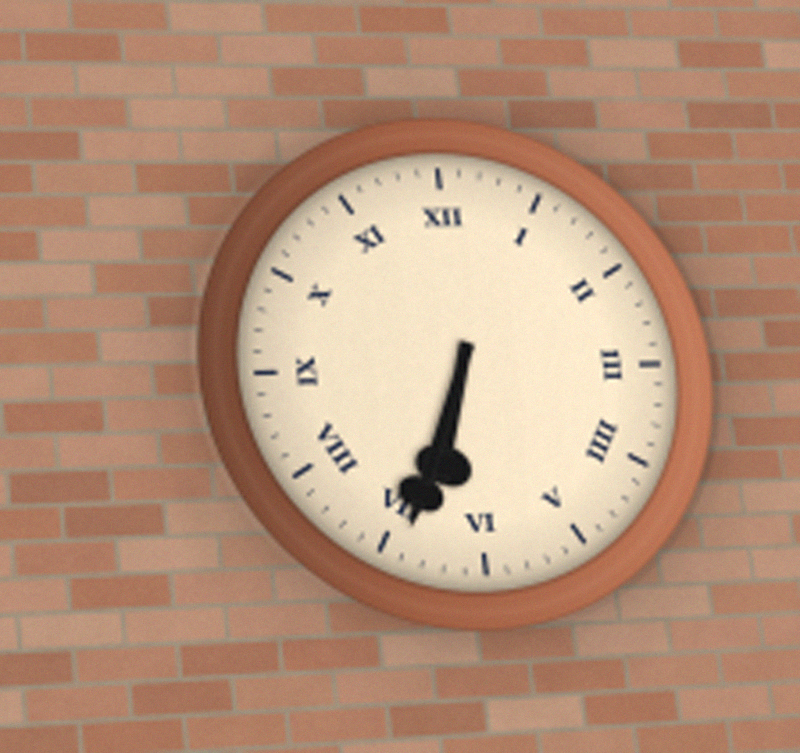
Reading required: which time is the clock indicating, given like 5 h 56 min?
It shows 6 h 34 min
